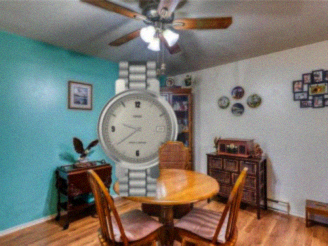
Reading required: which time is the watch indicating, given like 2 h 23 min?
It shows 9 h 39 min
